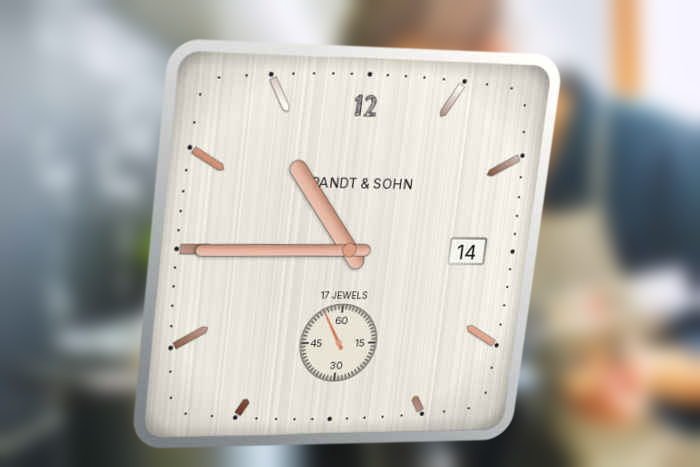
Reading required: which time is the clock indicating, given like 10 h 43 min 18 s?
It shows 10 h 44 min 55 s
